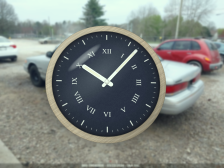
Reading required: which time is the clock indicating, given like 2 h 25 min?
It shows 10 h 07 min
